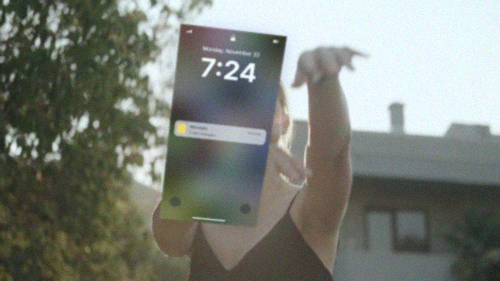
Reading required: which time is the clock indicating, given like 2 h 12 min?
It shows 7 h 24 min
